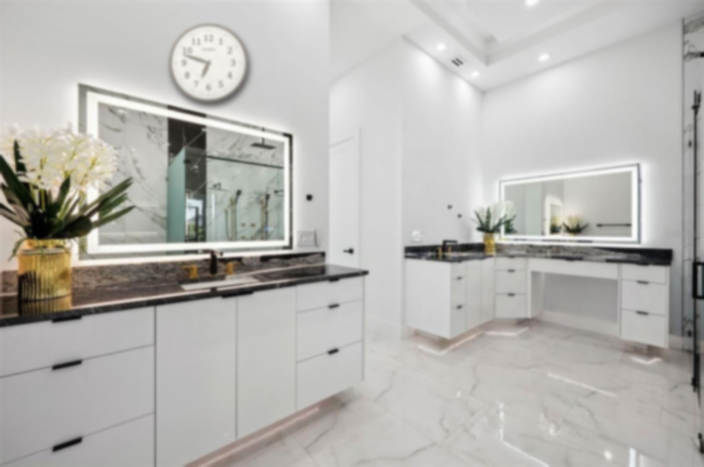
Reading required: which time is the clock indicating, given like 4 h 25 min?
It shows 6 h 48 min
